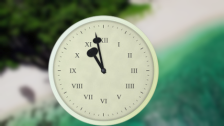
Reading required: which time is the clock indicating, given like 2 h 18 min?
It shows 10 h 58 min
